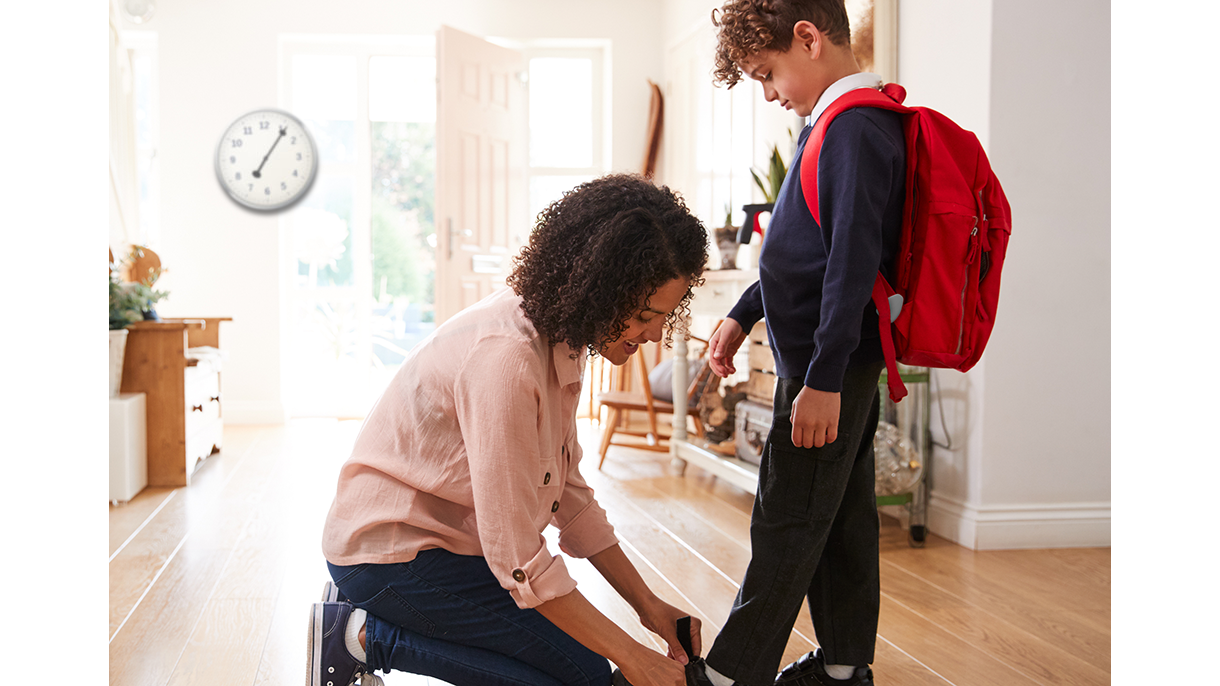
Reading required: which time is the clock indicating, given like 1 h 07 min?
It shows 7 h 06 min
